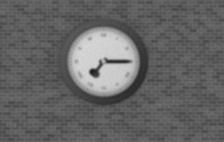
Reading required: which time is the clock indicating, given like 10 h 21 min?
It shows 7 h 15 min
